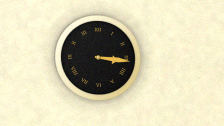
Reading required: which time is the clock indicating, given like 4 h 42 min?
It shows 3 h 16 min
